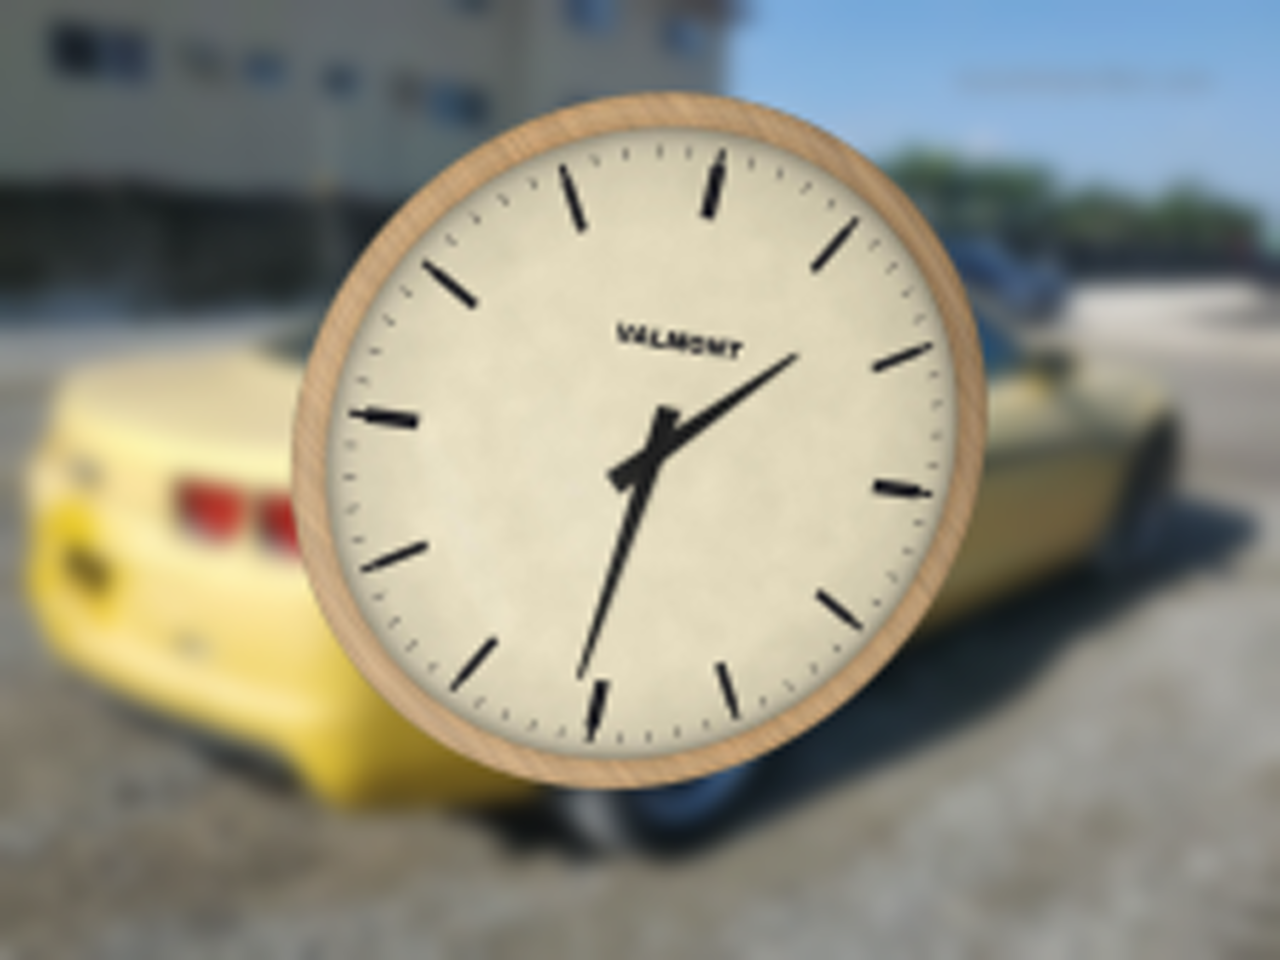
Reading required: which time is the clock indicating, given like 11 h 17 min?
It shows 1 h 31 min
